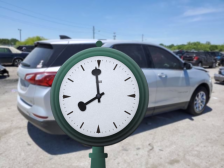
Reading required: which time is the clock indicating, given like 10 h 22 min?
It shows 7 h 59 min
